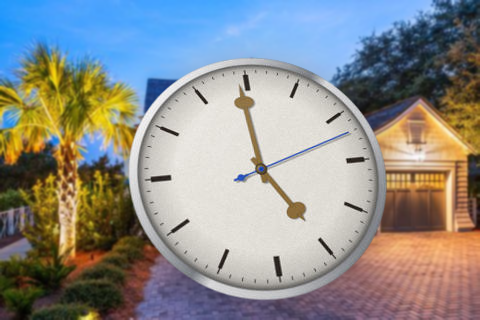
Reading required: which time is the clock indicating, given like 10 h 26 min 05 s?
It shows 4 h 59 min 12 s
